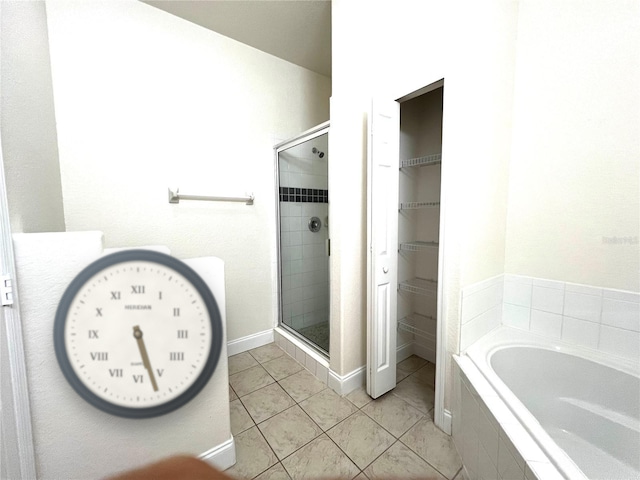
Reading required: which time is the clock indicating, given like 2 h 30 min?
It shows 5 h 27 min
